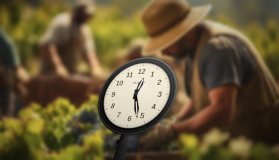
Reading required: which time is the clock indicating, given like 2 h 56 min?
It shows 12 h 27 min
